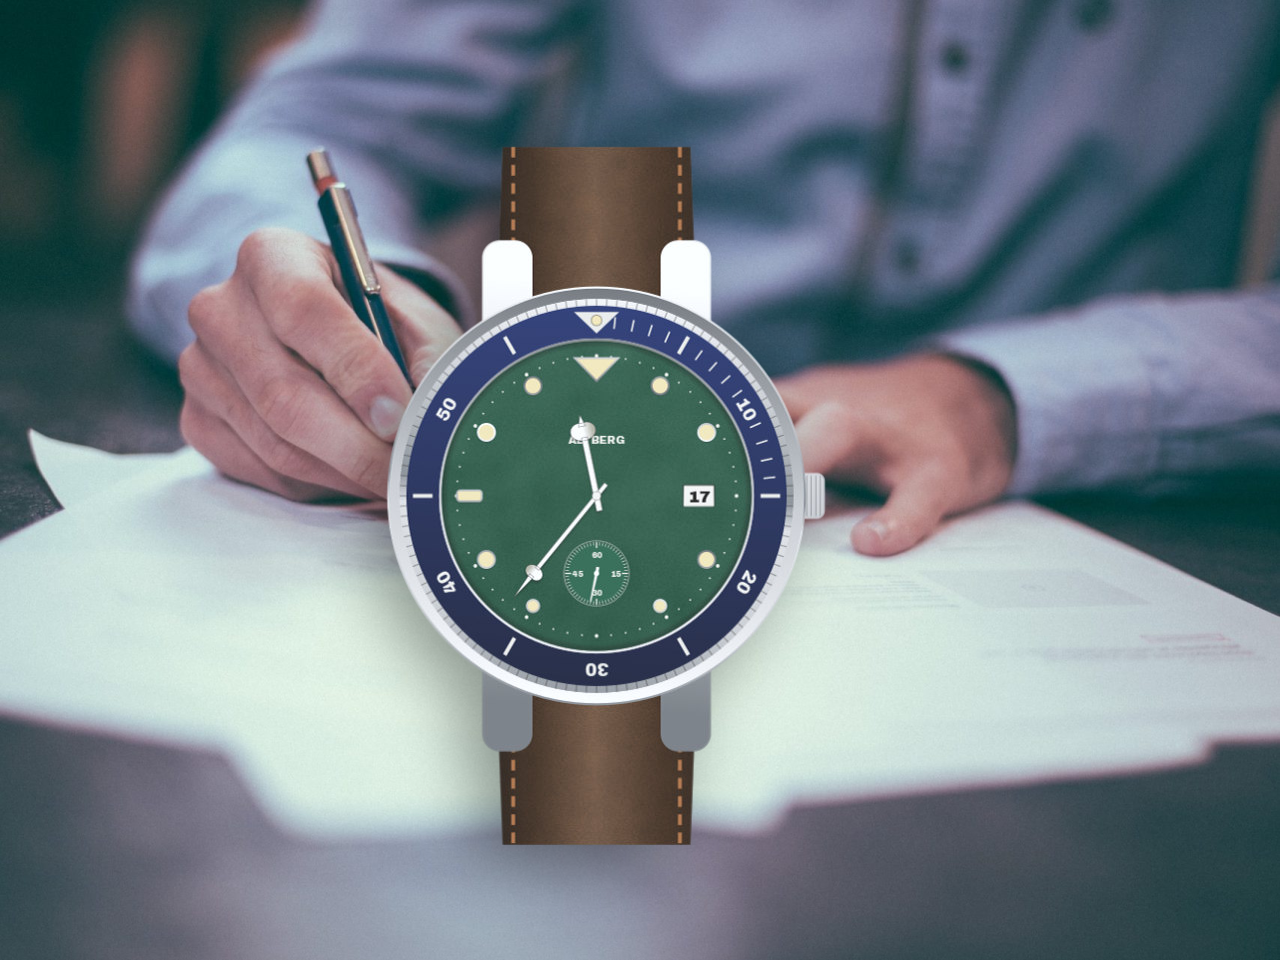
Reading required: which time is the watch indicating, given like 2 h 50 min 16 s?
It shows 11 h 36 min 32 s
